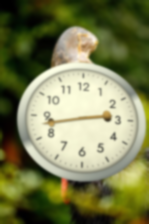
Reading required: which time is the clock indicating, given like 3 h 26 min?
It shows 2 h 43 min
